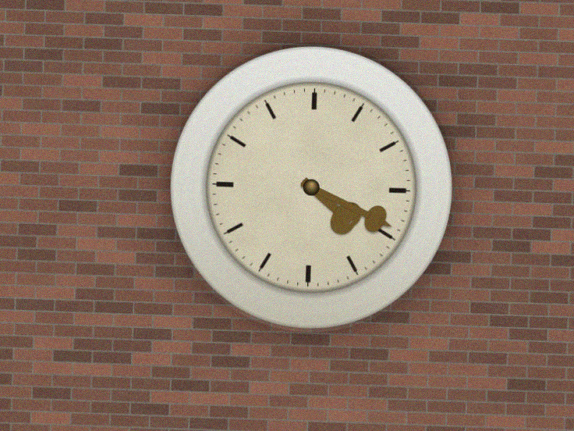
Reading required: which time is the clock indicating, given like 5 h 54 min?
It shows 4 h 19 min
